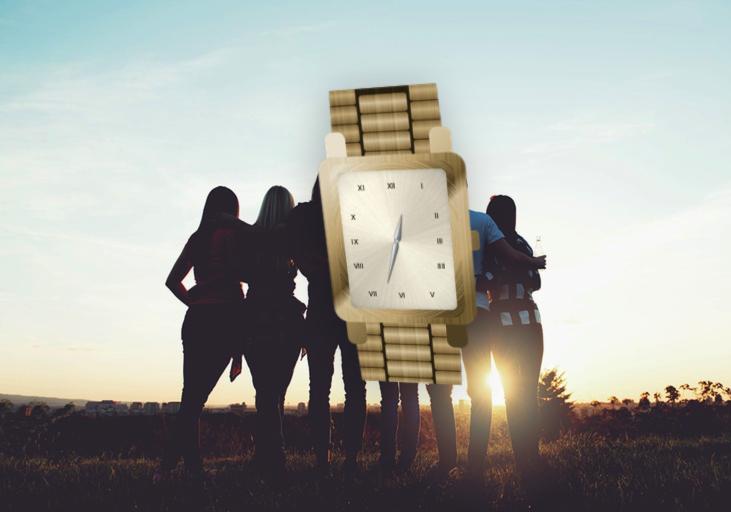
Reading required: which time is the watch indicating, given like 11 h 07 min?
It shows 12 h 33 min
